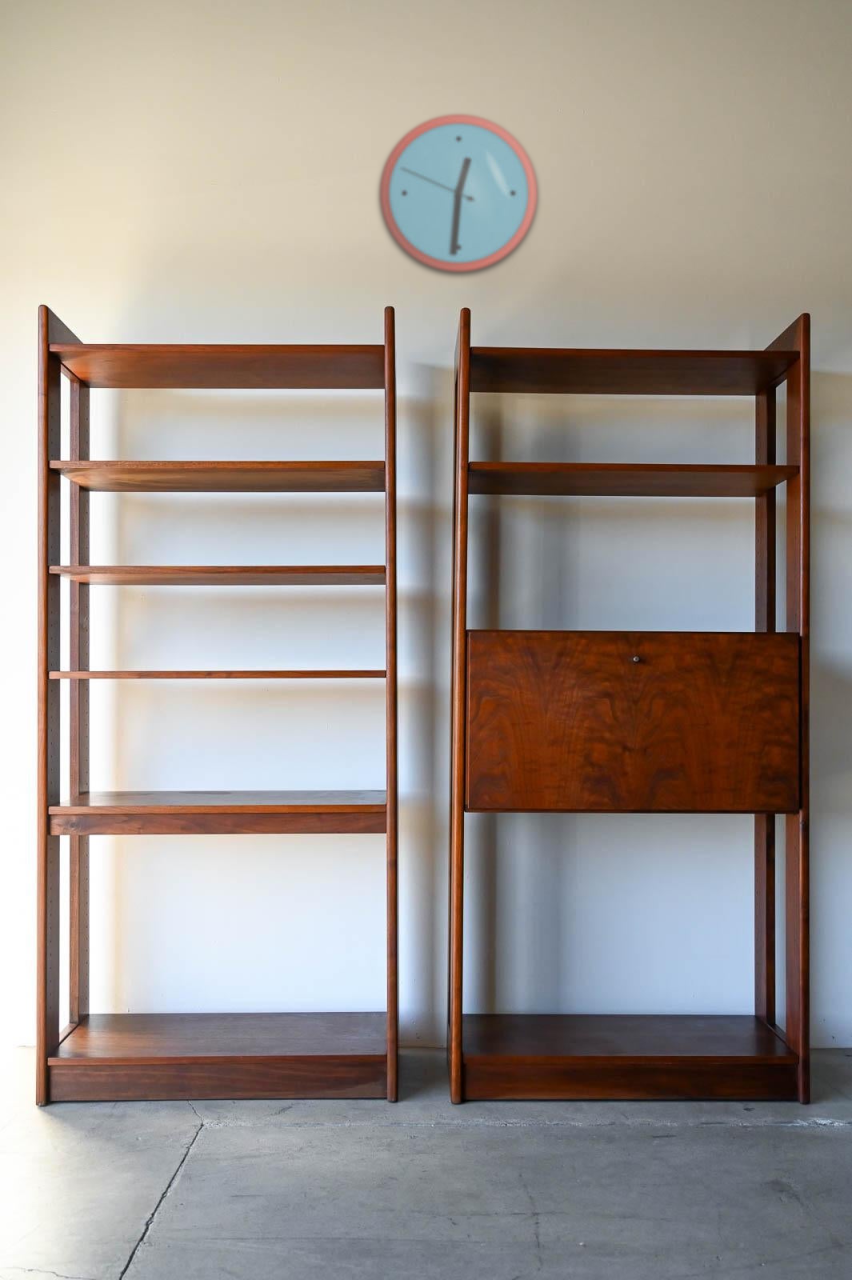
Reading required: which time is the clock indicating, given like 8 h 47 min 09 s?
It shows 12 h 30 min 49 s
